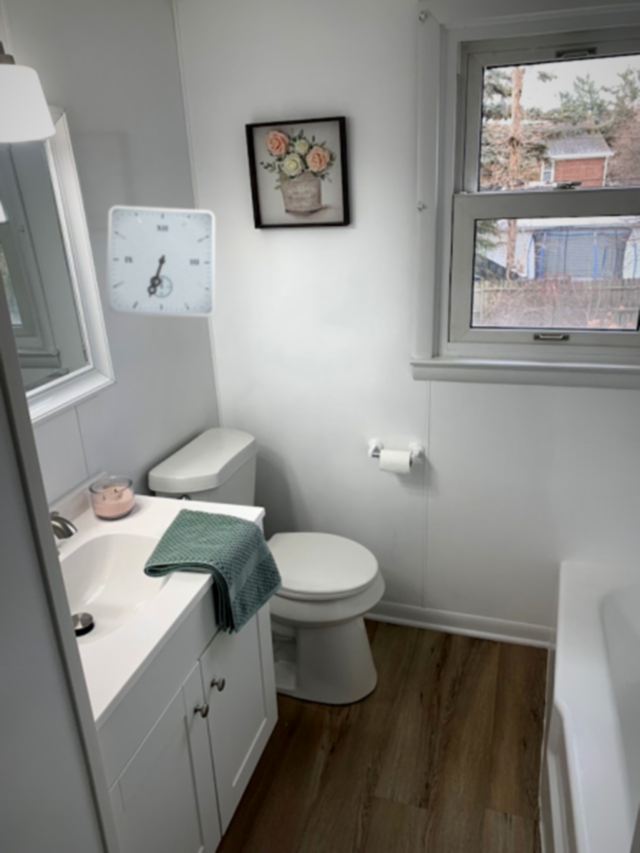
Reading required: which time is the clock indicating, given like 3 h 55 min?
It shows 6 h 33 min
